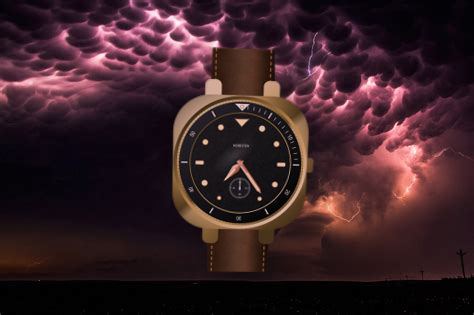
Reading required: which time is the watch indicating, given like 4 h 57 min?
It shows 7 h 24 min
